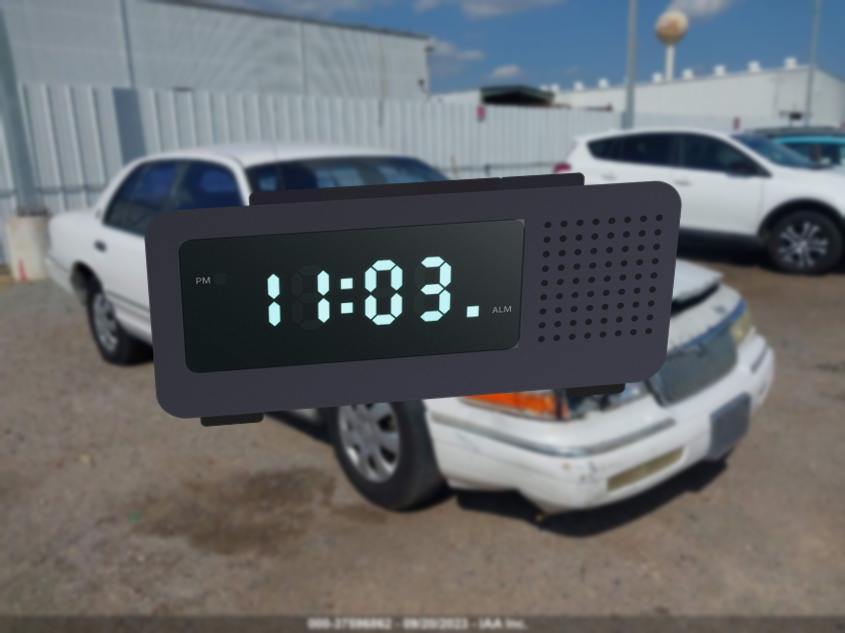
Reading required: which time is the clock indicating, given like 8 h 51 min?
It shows 11 h 03 min
